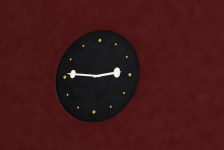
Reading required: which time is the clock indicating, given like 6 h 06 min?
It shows 2 h 46 min
